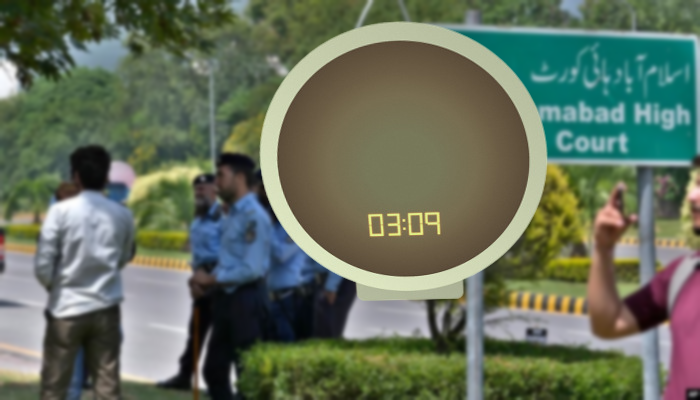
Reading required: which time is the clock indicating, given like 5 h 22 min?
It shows 3 h 09 min
